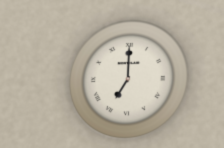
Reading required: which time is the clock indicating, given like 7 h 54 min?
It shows 7 h 00 min
